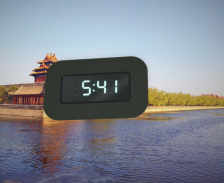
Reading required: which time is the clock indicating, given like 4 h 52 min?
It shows 5 h 41 min
